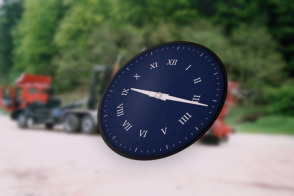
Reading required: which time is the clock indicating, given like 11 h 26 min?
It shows 9 h 16 min
